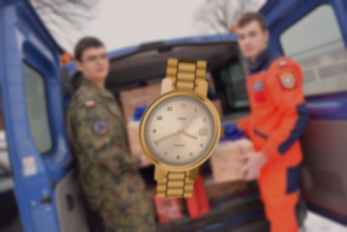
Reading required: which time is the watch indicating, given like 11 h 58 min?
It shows 3 h 41 min
